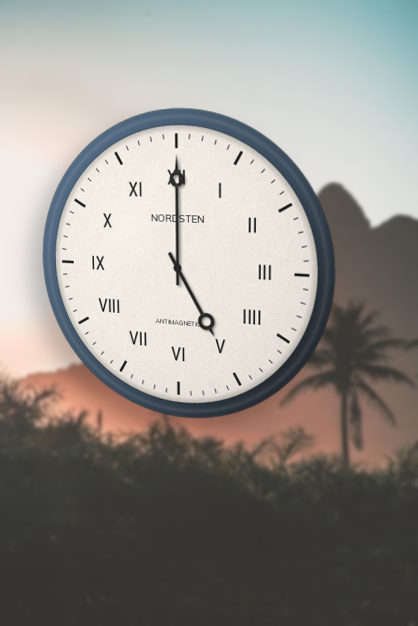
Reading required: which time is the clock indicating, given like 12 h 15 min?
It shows 5 h 00 min
